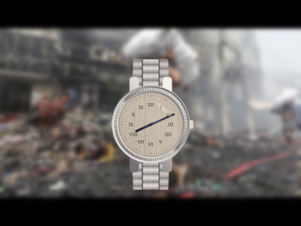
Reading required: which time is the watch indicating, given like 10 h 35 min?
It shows 8 h 11 min
